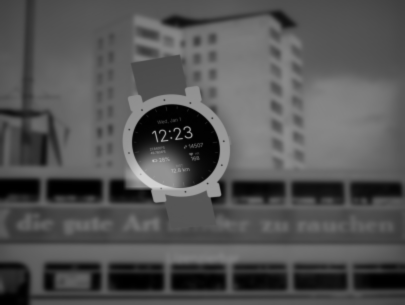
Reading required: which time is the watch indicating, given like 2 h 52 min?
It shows 12 h 23 min
